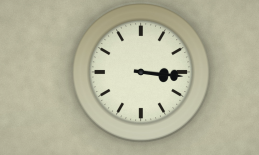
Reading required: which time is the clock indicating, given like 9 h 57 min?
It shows 3 h 16 min
